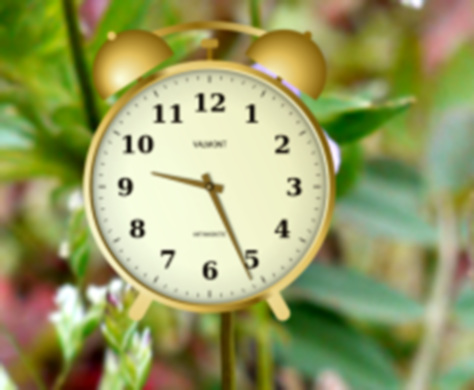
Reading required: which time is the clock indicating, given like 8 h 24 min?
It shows 9 h 26 min
